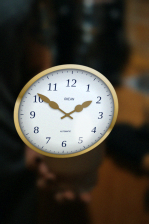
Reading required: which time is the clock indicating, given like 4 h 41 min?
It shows 1 h 51 min
